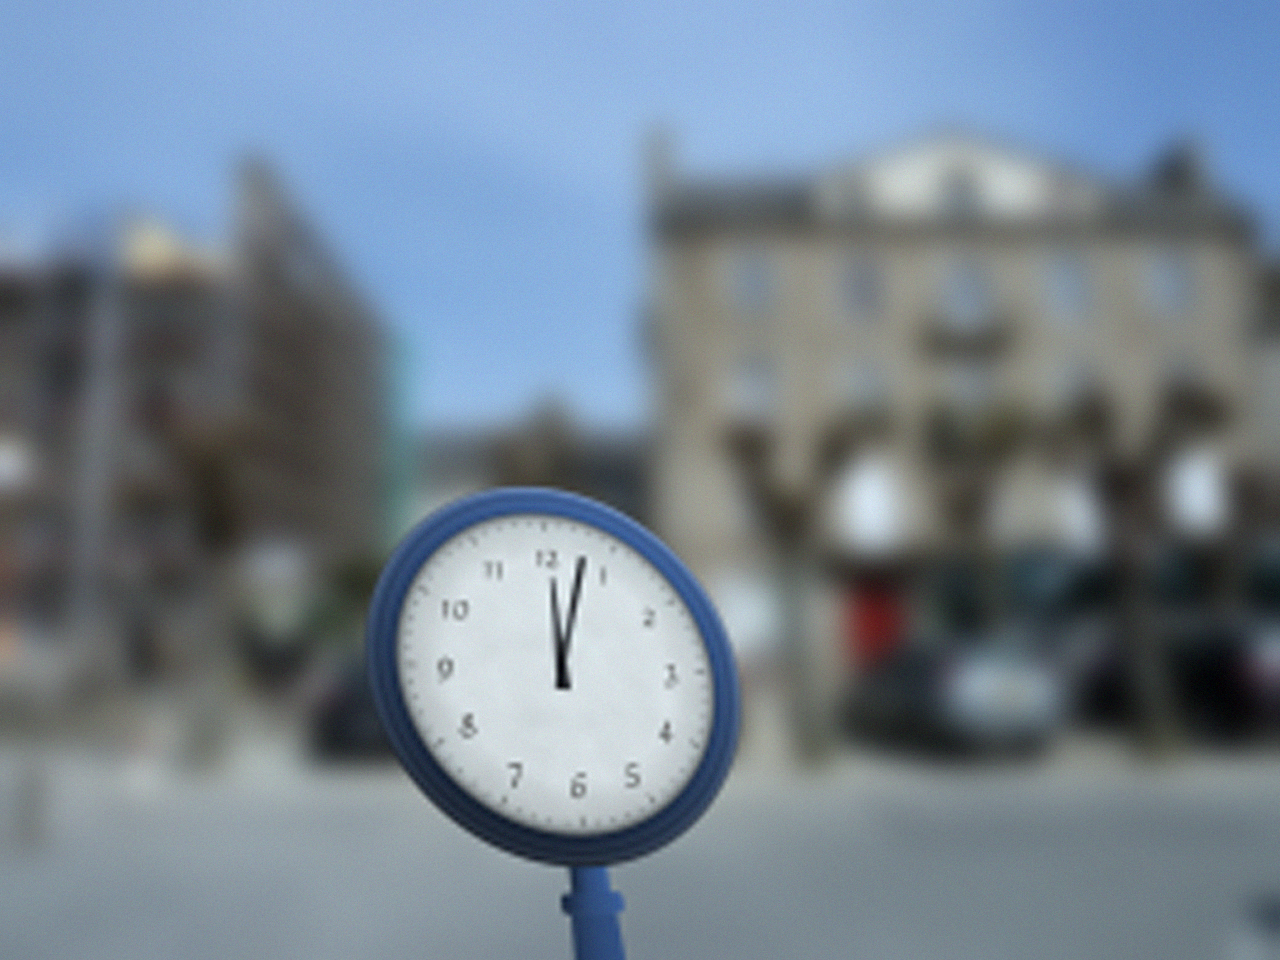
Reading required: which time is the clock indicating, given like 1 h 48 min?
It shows 12 h 03 min
